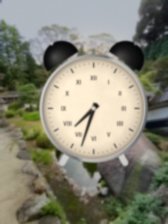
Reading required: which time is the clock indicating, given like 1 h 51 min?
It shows 7 h 33 min
